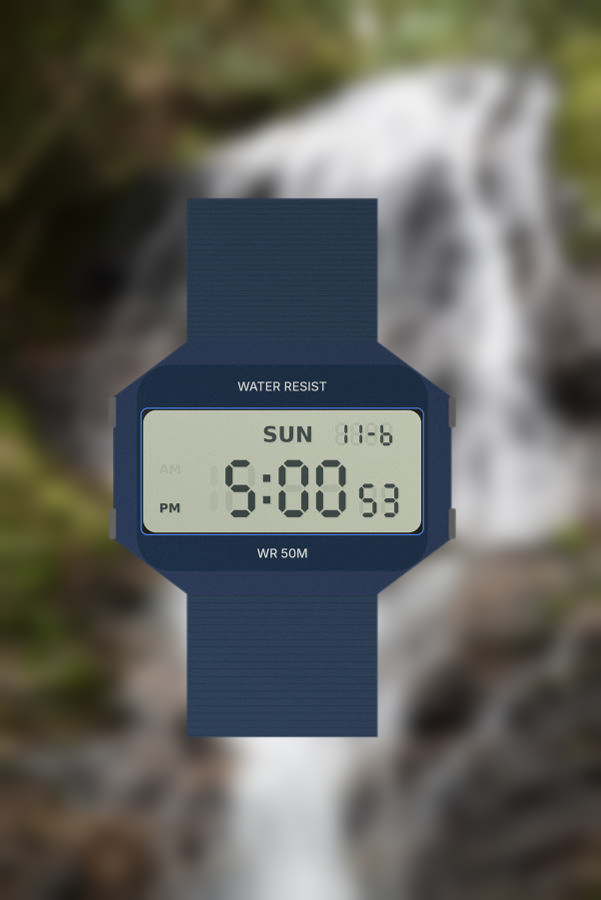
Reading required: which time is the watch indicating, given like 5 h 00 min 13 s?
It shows 5 h 00 min 53 s
